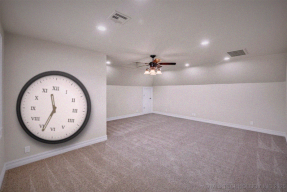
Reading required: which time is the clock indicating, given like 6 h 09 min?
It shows 11 h 34 min
